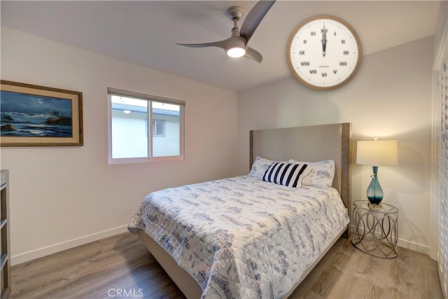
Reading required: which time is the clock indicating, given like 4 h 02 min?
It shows 12 h 00 min
